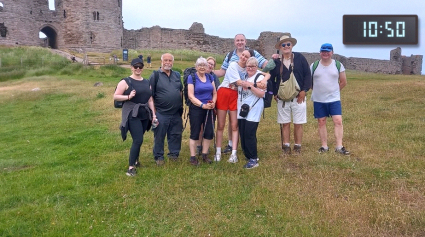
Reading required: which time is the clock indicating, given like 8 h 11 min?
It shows 10 h 50 min
